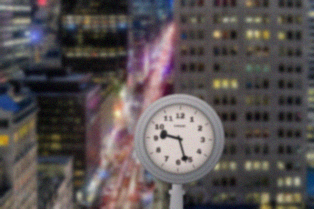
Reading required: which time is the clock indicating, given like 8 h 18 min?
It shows 9 h 27 min
